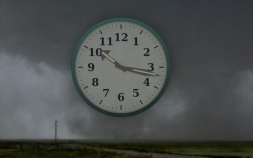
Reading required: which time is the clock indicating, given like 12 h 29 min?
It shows 10 h 17 min
